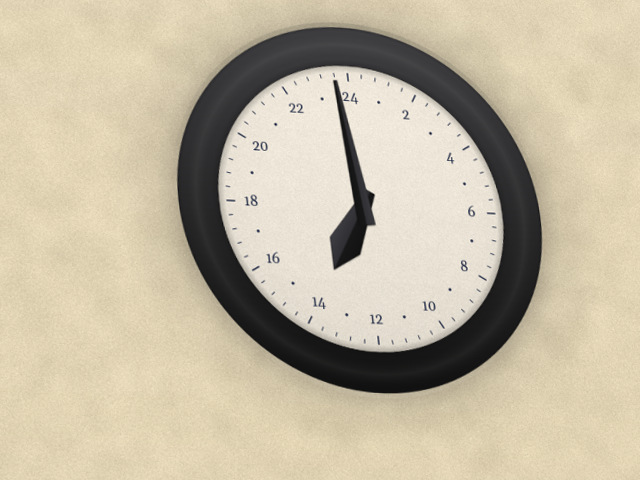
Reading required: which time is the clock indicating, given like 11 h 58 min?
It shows 13 h 59 min
